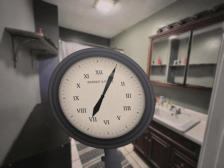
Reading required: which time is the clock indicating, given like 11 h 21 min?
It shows 7 h 05 min
